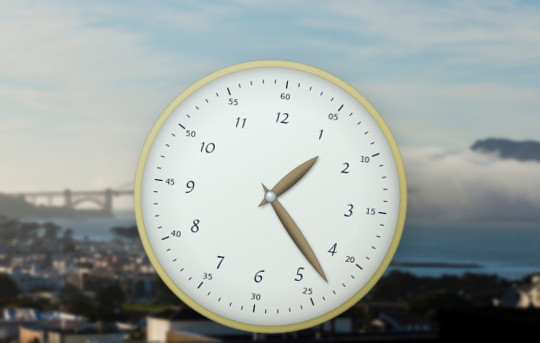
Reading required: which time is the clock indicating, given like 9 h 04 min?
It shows 1 h 23 min
